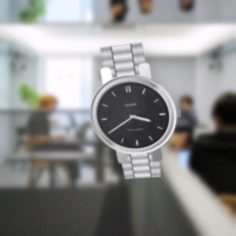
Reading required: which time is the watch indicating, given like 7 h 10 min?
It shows 3 h 40 min
